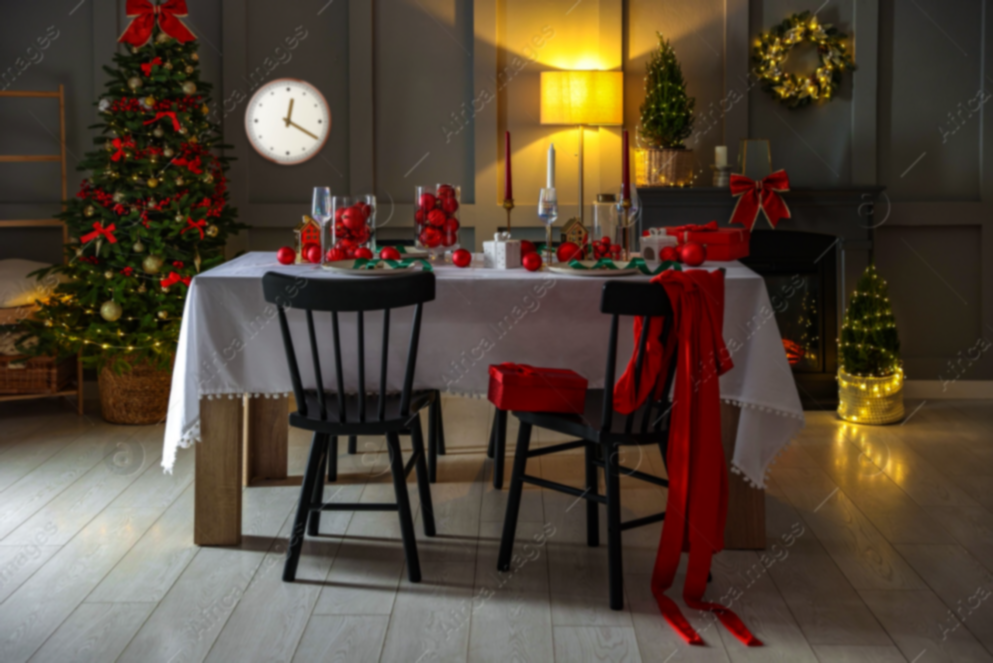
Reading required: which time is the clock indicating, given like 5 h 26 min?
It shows 12 h 20 min
